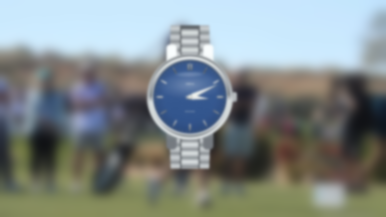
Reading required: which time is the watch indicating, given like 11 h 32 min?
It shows 3 h 11 min
